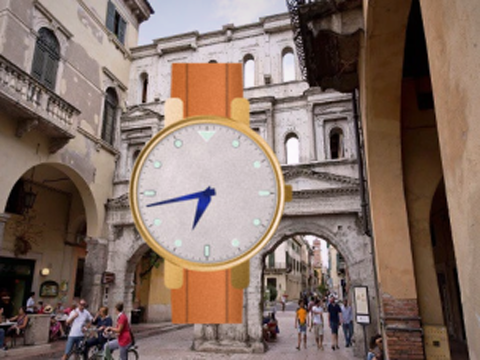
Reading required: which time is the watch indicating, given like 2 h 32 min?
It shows 6 h 43 min
